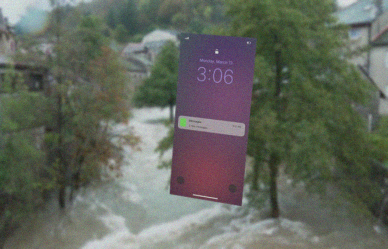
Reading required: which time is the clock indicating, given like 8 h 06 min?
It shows 3 h 06 min
